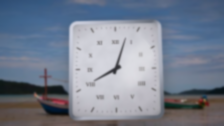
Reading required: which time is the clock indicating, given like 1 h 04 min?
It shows 8 h 03 min
